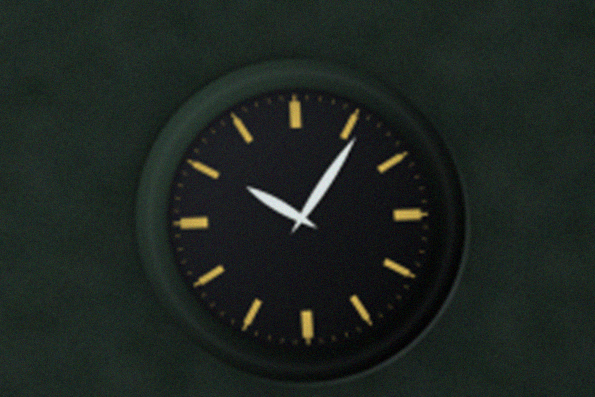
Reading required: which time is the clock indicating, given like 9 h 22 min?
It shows 10 h 06 min
